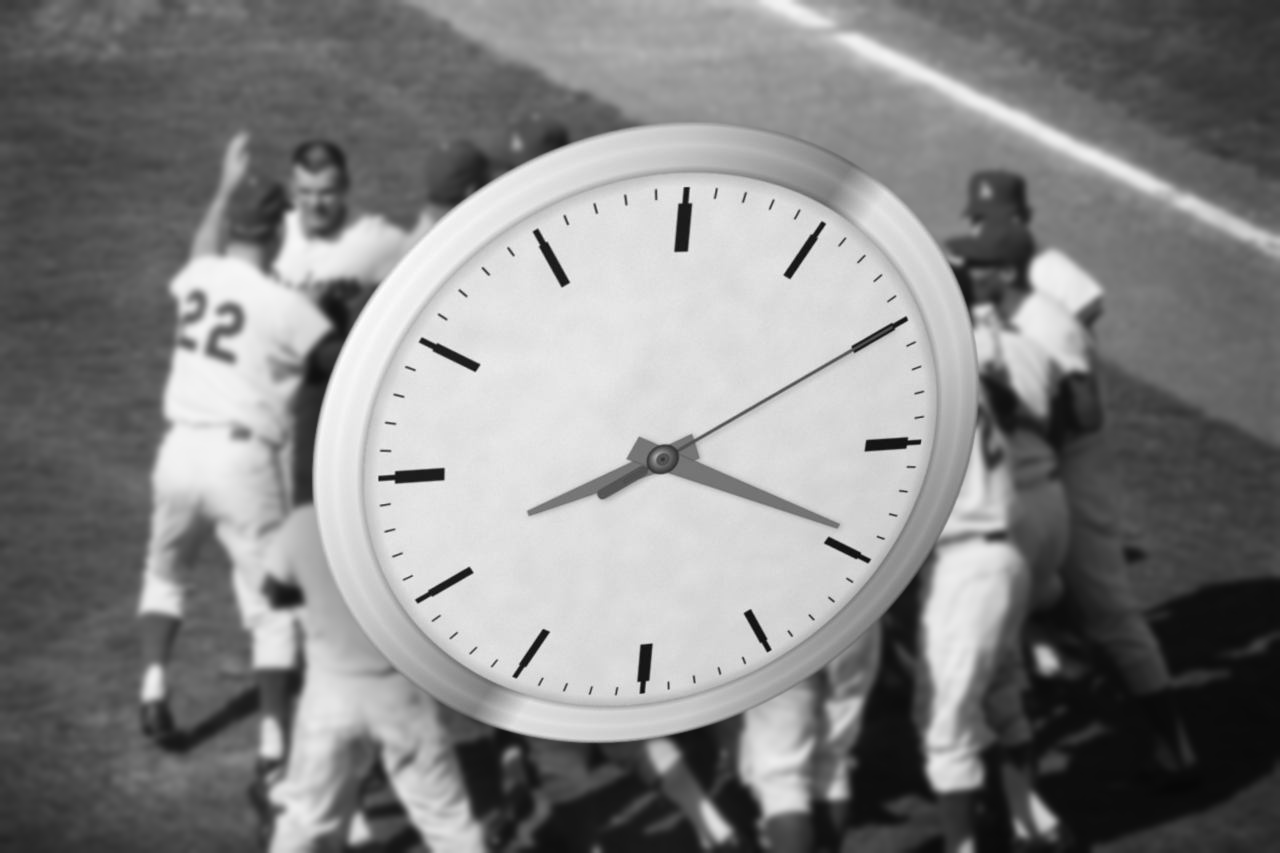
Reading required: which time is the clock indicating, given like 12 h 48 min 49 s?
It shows 8 h 19 min 10 s
